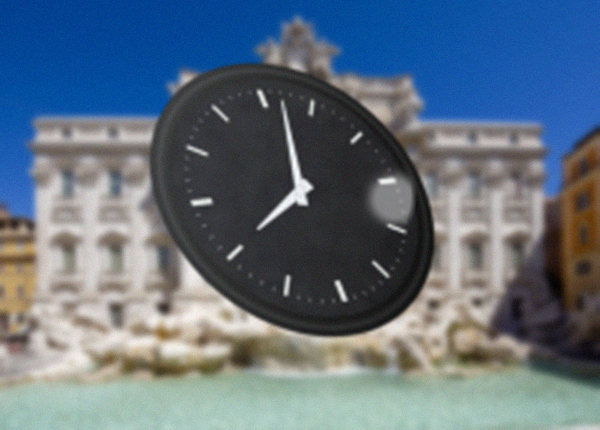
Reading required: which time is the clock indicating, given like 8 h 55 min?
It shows 8 h 02 min
